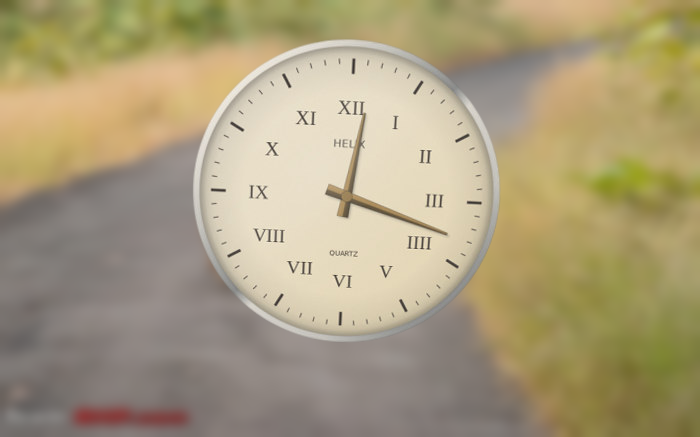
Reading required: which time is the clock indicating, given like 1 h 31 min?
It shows 12 h 18 min
